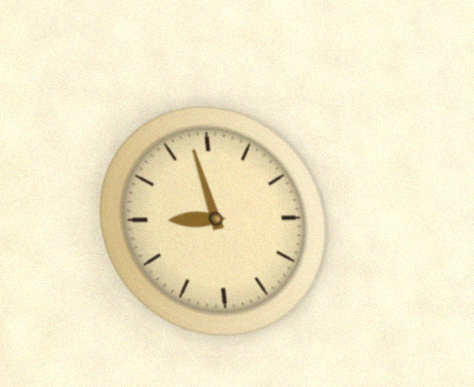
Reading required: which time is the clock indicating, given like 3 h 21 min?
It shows 8 h 58 min
